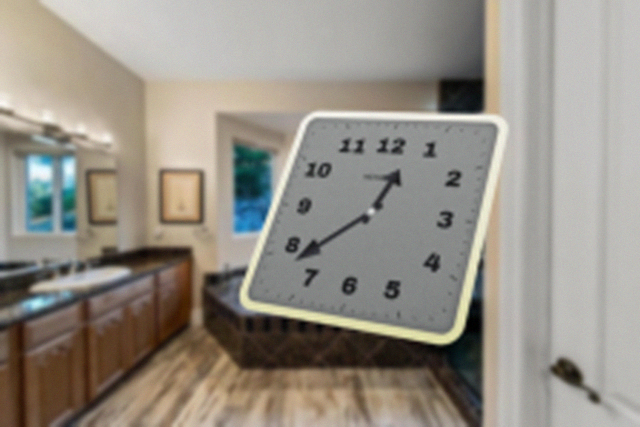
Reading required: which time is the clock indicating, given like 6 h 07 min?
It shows 12 h 38 min
